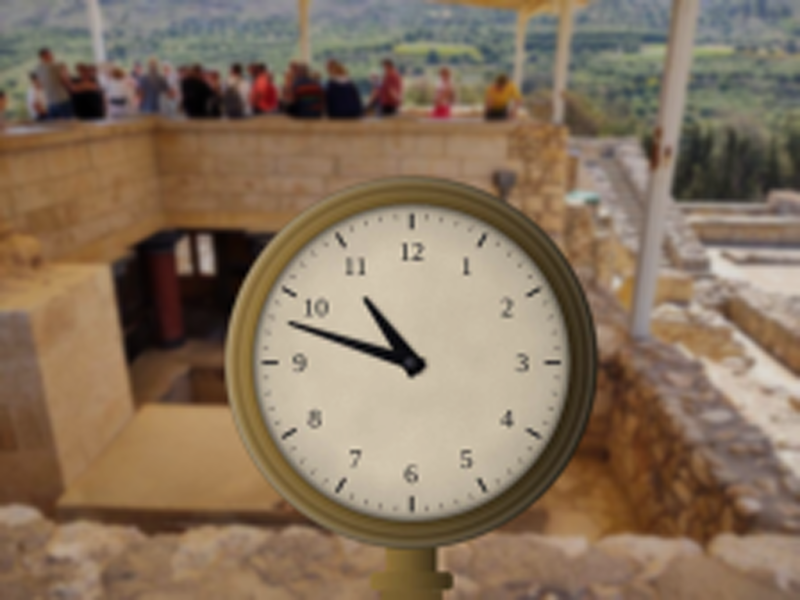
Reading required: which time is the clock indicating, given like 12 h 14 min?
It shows 10 h 48 min
